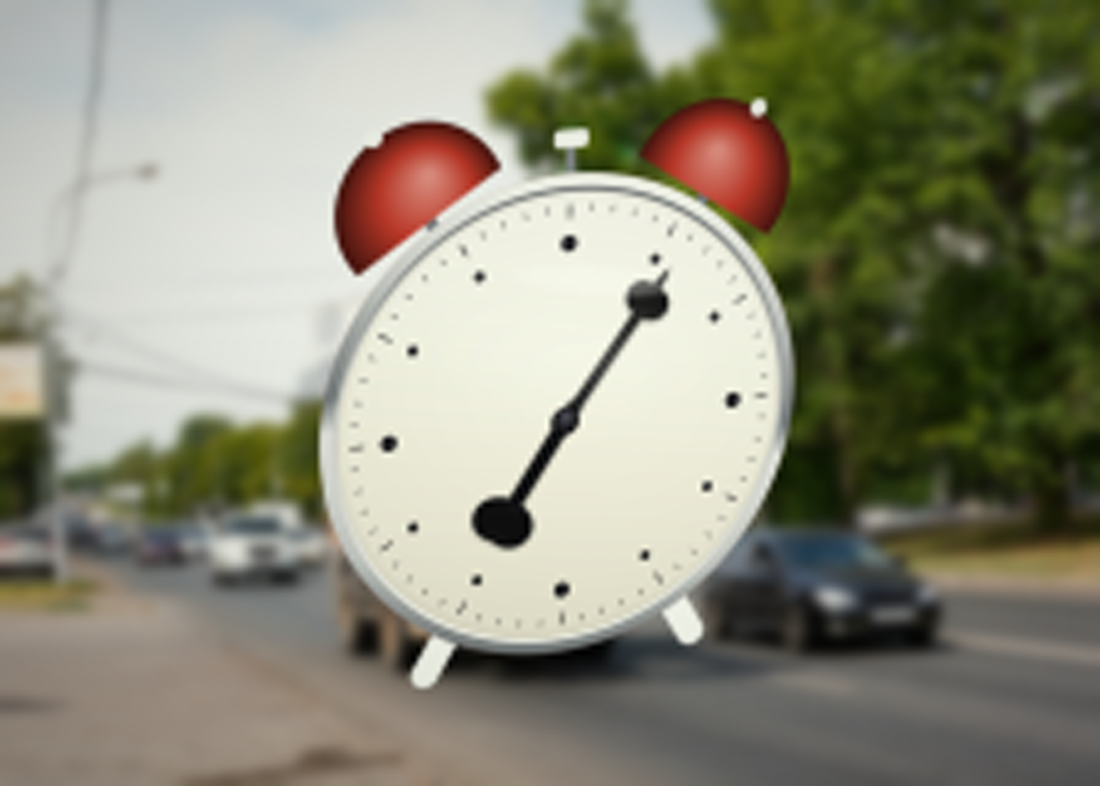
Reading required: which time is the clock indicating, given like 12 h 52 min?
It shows 7 h 06 min
